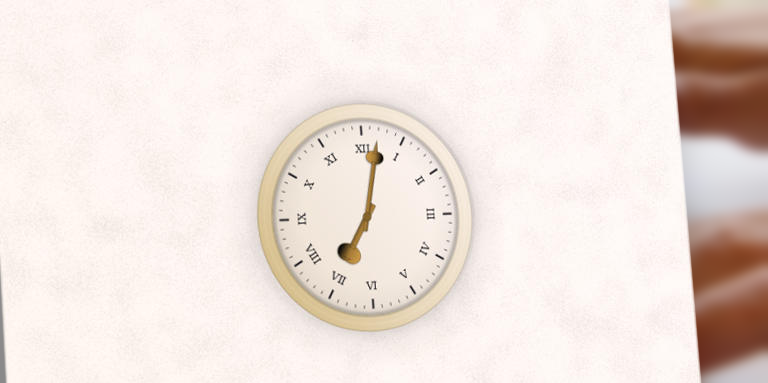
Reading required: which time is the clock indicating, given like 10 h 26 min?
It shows 7 h 02 min
